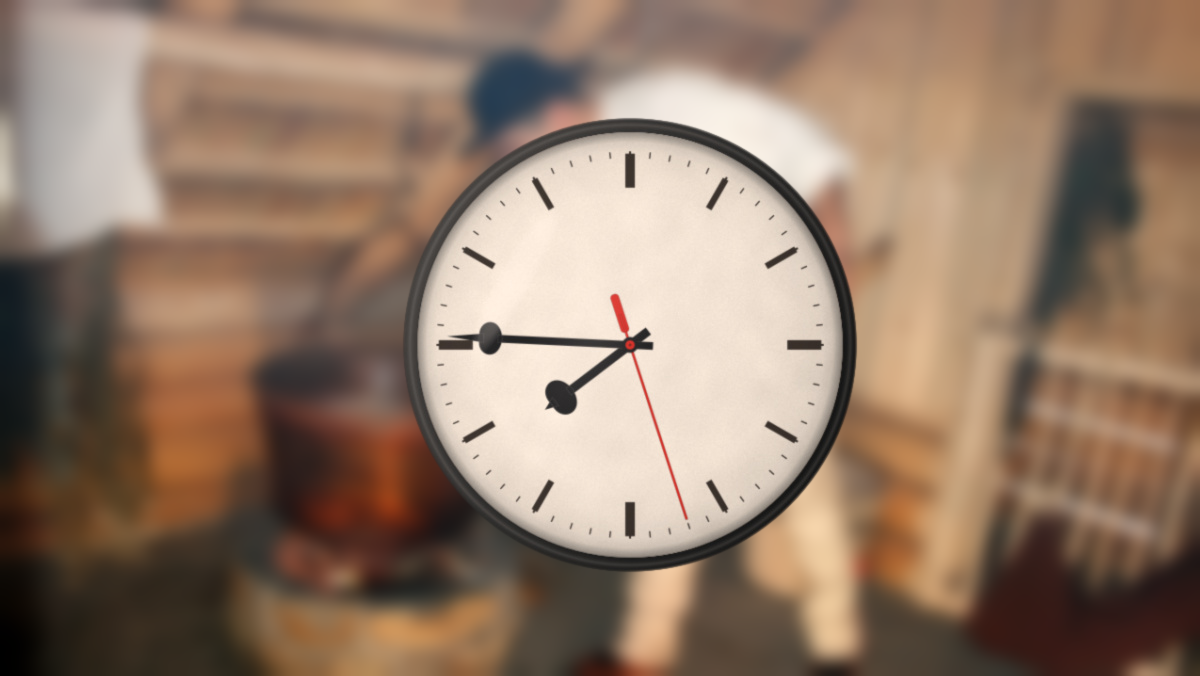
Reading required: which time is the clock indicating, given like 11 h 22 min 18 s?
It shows 7 h 45 min 27 s
